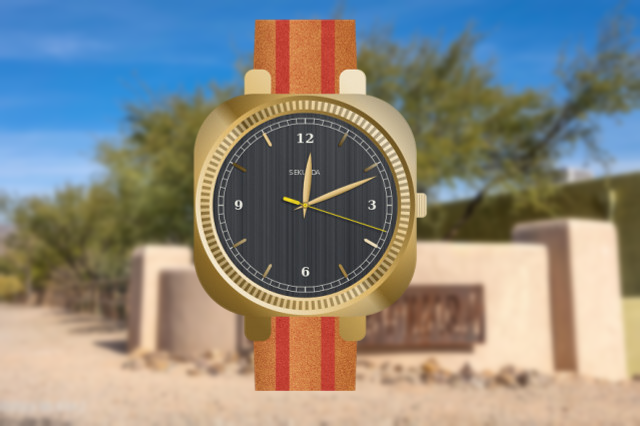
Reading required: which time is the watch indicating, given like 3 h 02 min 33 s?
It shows 12 h 11 min 18 s
